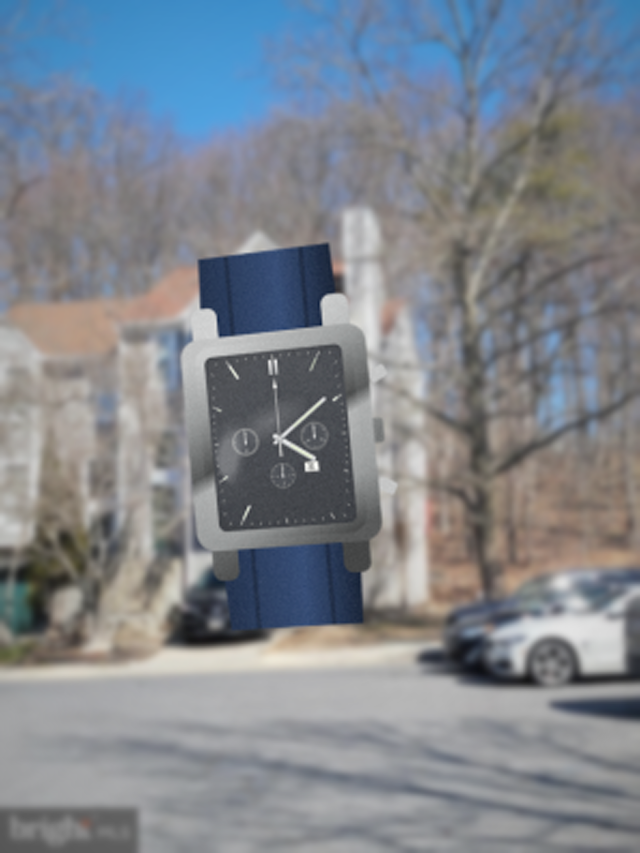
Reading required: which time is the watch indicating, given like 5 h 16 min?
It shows 4 h 09 min
